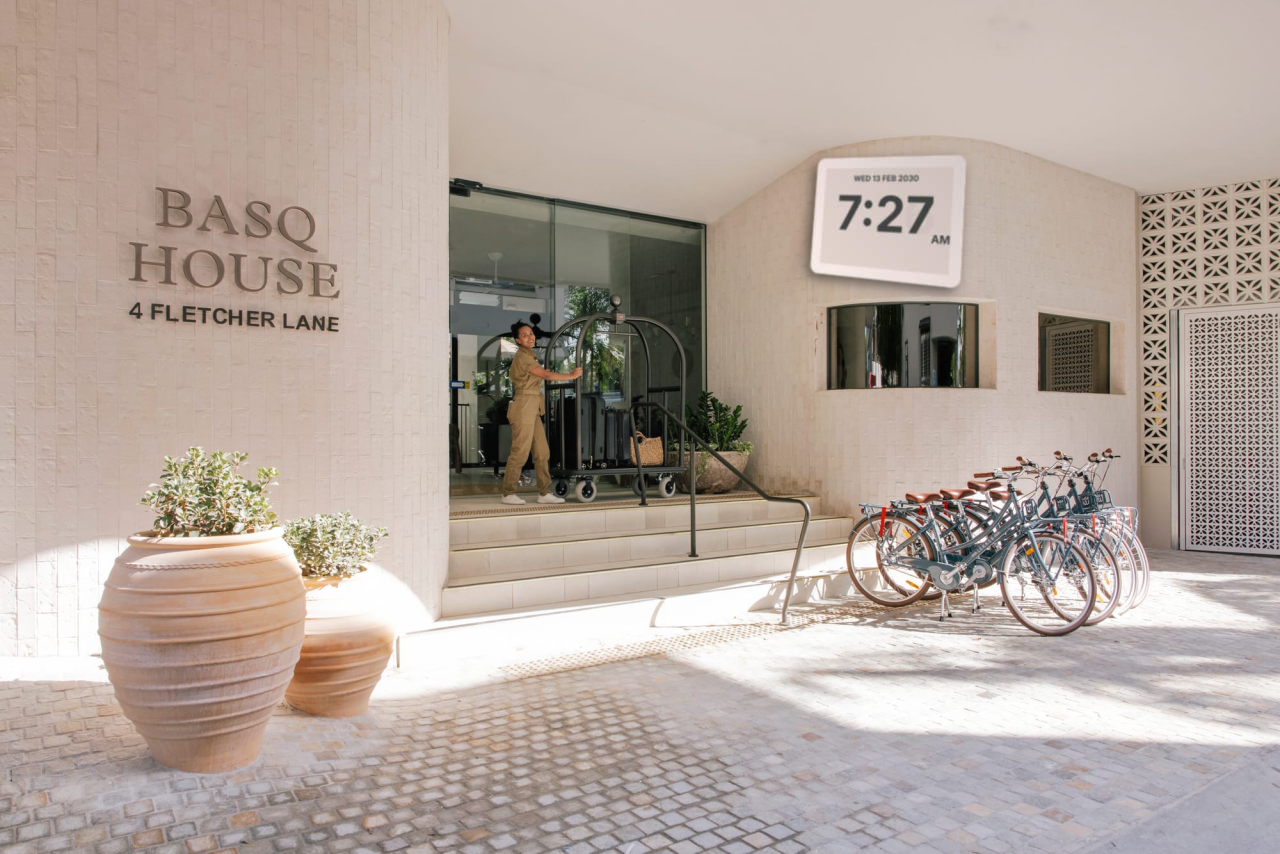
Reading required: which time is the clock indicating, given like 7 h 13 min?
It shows 7 h 27 min
